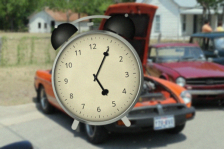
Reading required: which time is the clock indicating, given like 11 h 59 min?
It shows 5 h 05 min
